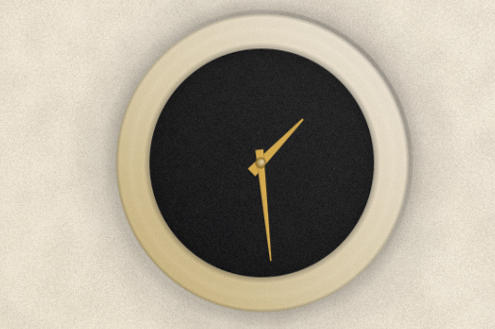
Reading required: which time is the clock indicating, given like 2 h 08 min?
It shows 1 h 29 min
